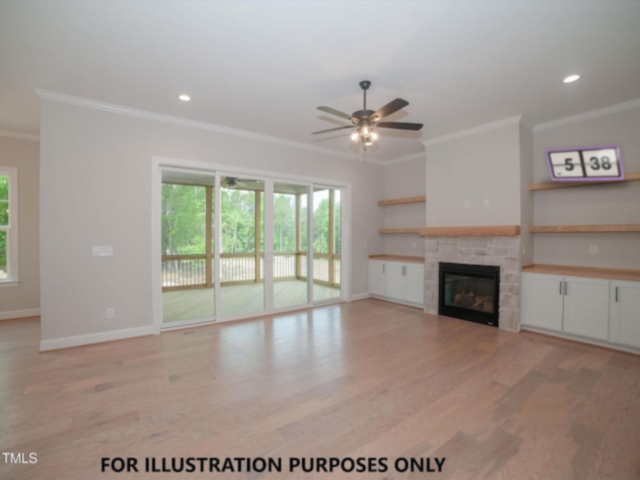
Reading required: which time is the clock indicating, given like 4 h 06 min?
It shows 5 h 38 min
